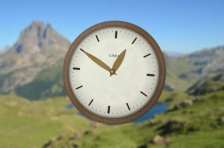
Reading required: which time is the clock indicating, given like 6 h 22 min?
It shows 12 h 50 min
